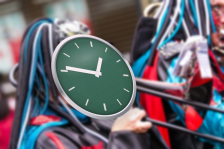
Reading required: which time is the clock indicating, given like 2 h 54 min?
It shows 12 h 46 min
